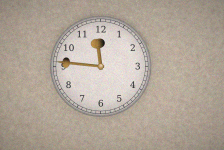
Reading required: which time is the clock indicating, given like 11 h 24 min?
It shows 11 h 46 min
